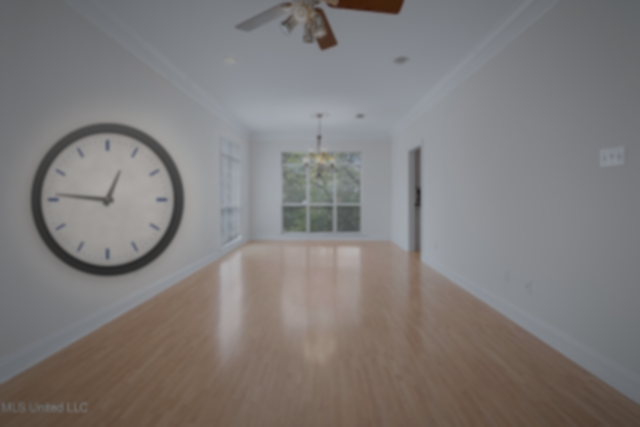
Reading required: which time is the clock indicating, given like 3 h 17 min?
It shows 12 h 46 min
